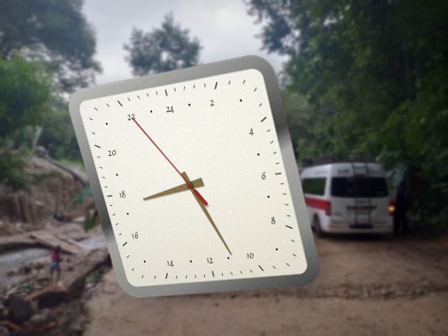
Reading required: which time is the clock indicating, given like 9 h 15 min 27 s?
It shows 17 h 26 min 55 s
